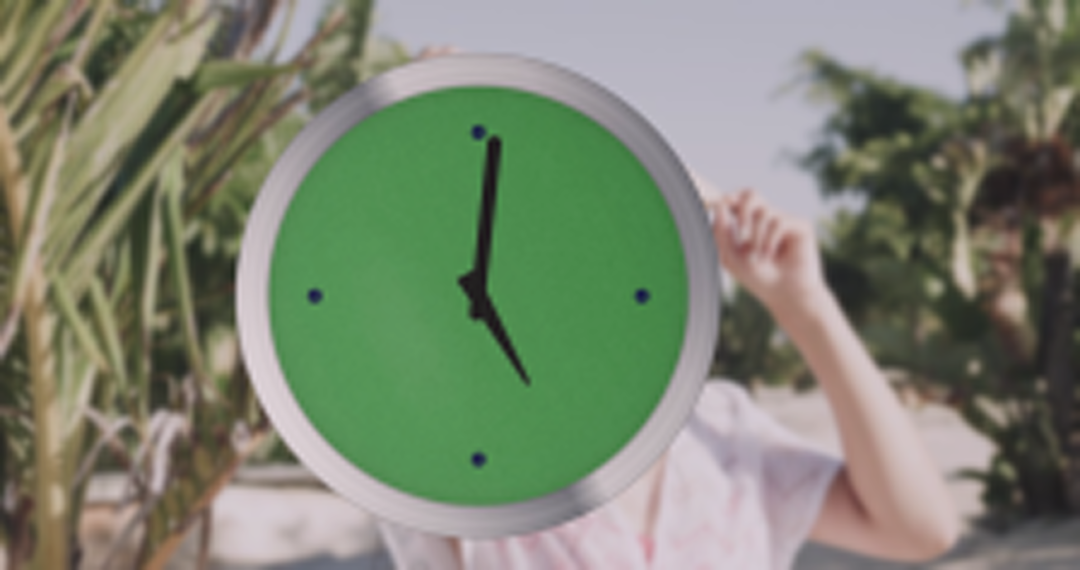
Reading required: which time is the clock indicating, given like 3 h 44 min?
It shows 5 h 01 min
